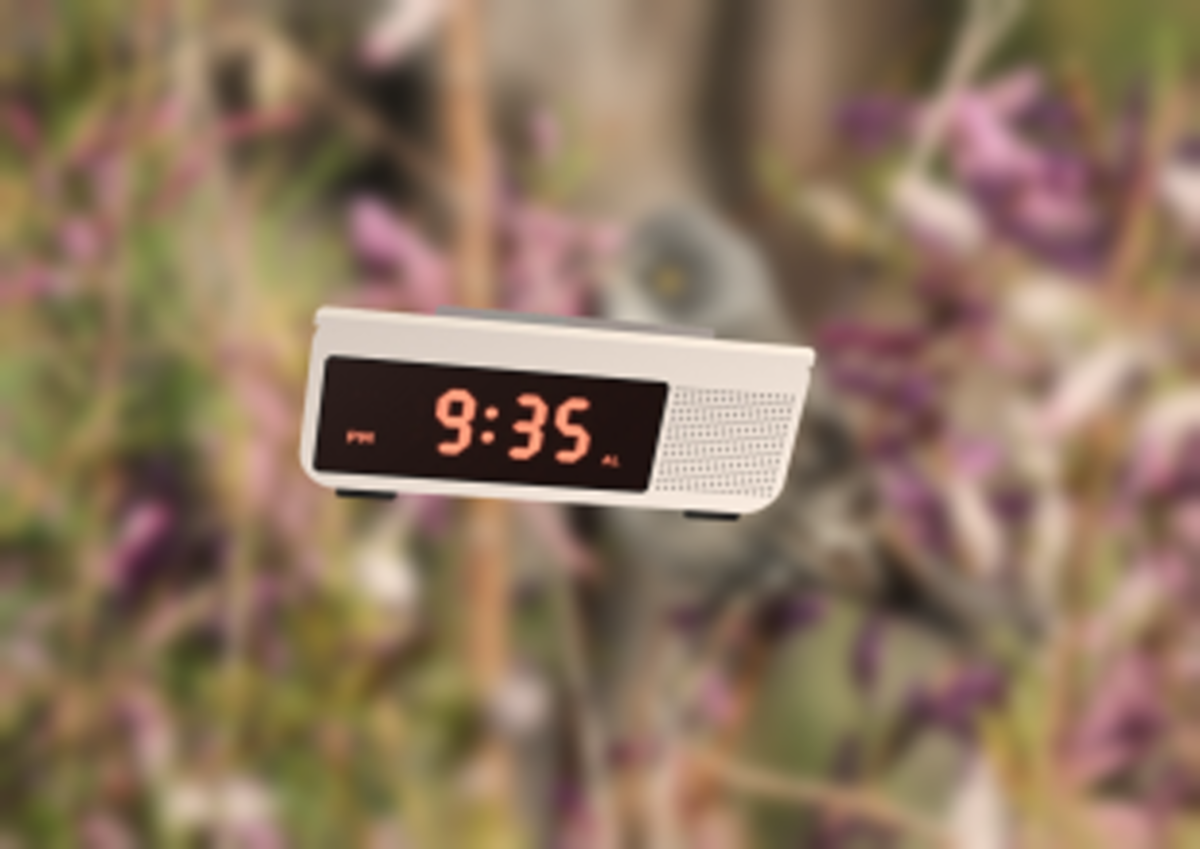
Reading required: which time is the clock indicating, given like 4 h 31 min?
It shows 9 h 35 min
